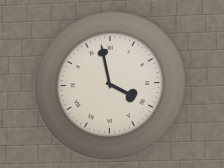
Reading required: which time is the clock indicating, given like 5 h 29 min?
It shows 3 h 58 min
